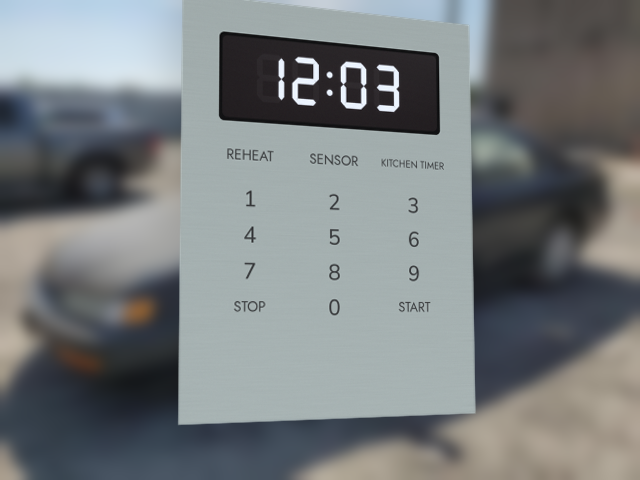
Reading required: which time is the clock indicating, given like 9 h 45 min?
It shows 12 h 03 min
